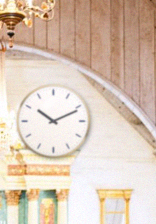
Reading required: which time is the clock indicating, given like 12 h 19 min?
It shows 10 h 11 min
